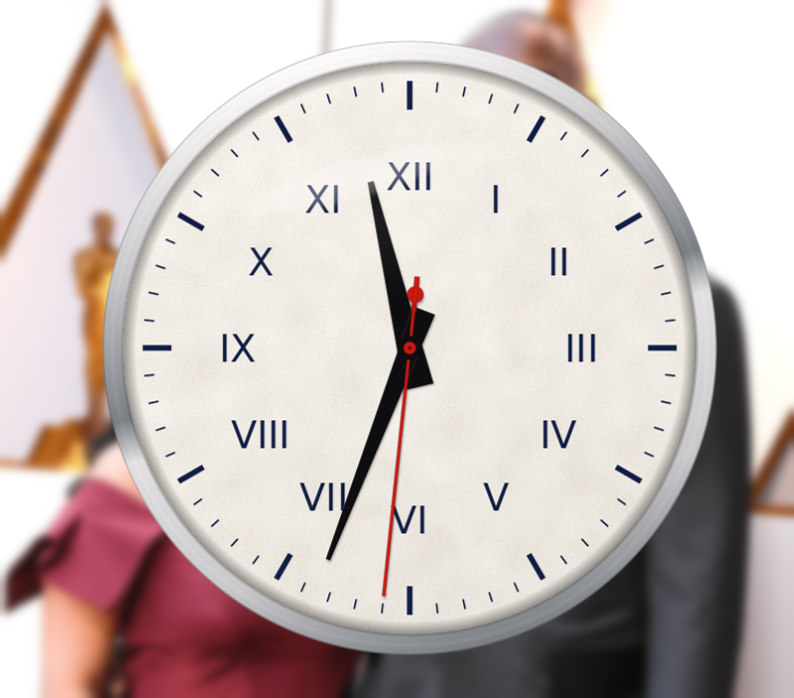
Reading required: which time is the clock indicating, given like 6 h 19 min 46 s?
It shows 11 h 33 min 31 s
